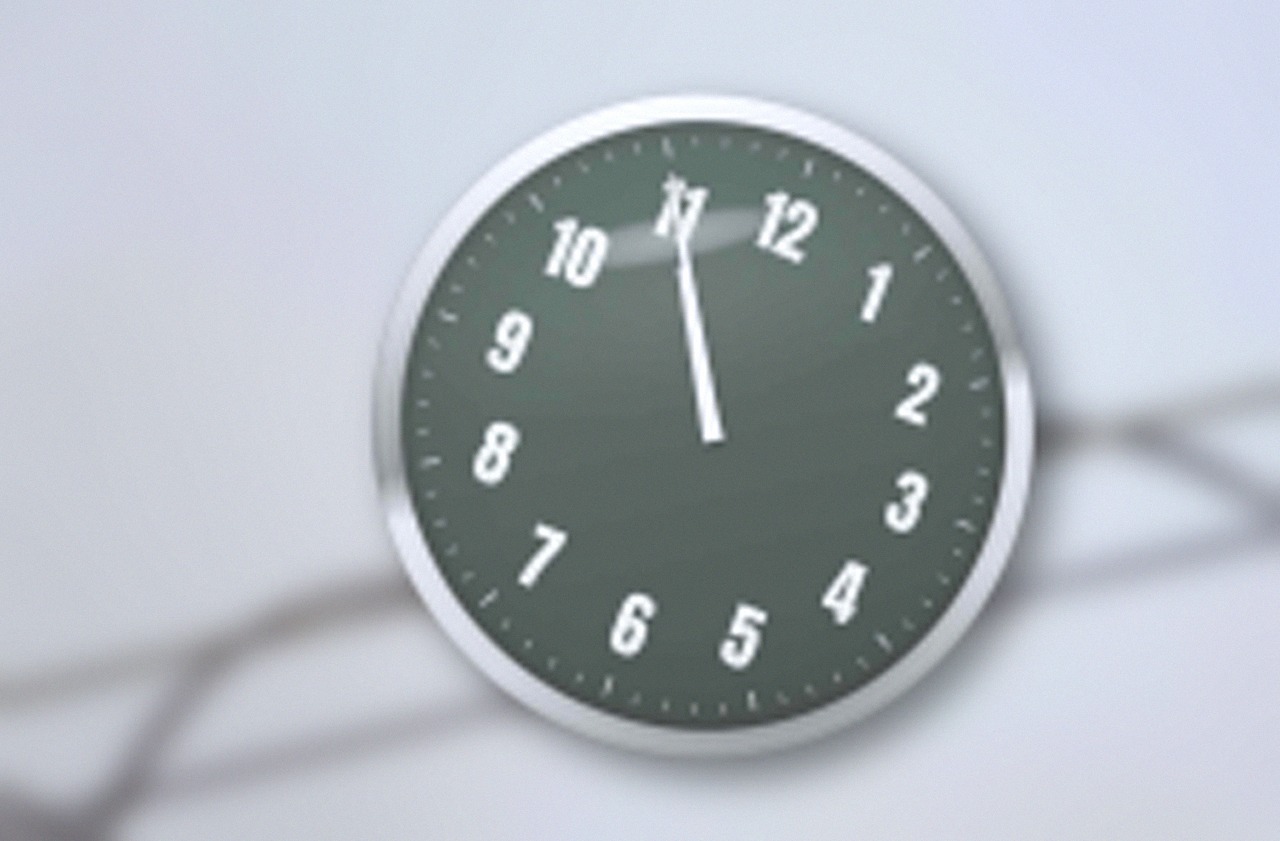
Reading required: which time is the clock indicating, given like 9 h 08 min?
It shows 10 h 55 min
